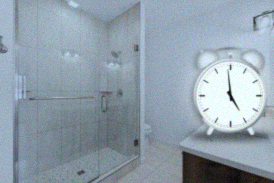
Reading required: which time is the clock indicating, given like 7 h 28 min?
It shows 4 h 59 min
